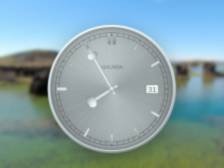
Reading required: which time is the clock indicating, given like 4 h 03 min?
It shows 7 h 55 min
